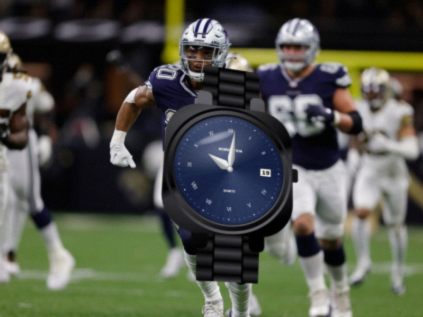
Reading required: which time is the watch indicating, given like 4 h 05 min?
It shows 10 h 01 min
